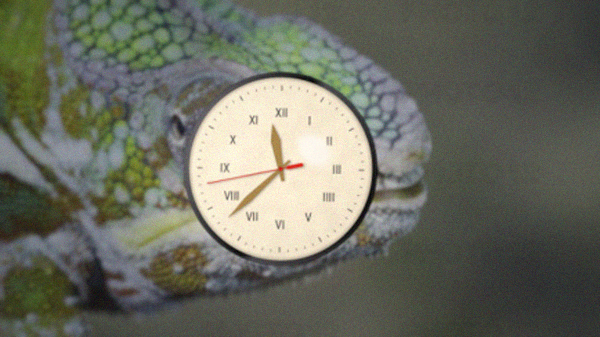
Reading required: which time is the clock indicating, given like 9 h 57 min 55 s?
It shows 11 h 37 min 43 s
